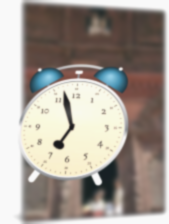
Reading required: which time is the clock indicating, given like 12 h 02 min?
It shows 6 h 57 min
